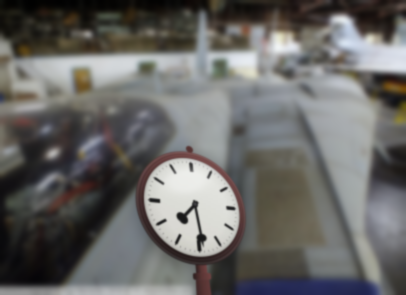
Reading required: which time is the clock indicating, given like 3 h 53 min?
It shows 7 h 29 min
